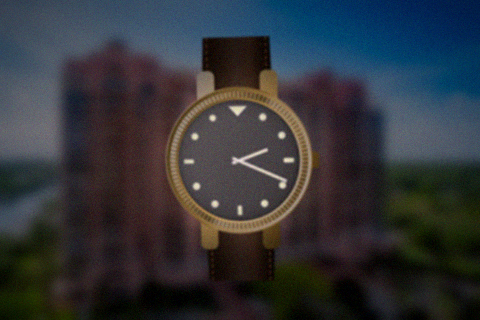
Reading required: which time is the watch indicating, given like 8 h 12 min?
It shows 2 h 19 min
